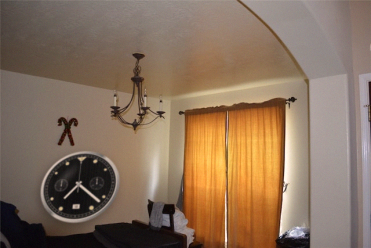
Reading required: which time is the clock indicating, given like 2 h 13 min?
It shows 7 h 22 min
